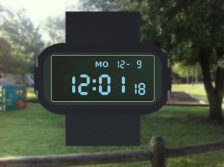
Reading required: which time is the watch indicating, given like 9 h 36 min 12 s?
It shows 12 h 01 min 18 s
